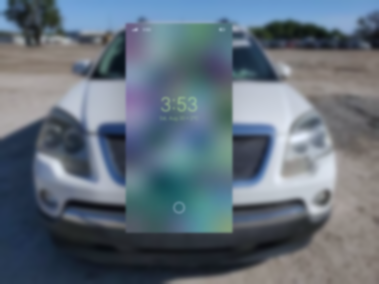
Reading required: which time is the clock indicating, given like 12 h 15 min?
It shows 3 h 53 min
